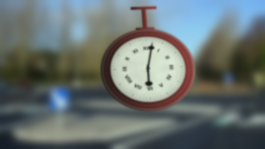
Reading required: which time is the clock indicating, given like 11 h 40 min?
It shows 6 h 02 min
